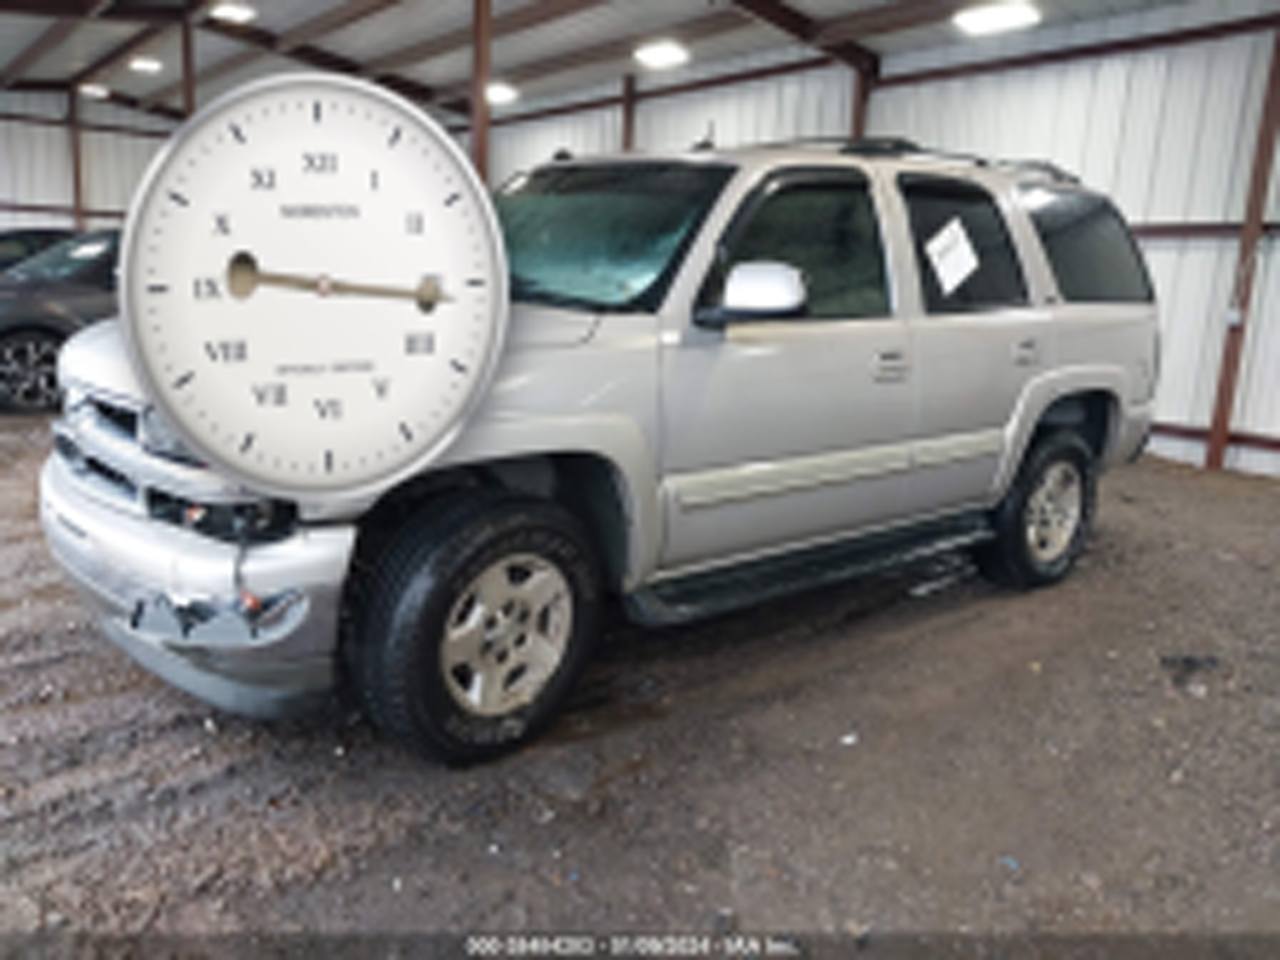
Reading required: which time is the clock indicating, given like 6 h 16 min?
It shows 9 h 16 min
